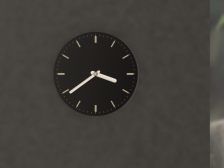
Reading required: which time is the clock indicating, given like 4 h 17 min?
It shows 3 h 39 min
